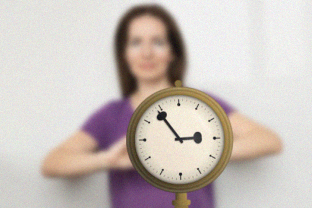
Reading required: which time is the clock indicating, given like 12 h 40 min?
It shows 2 h 54 min
